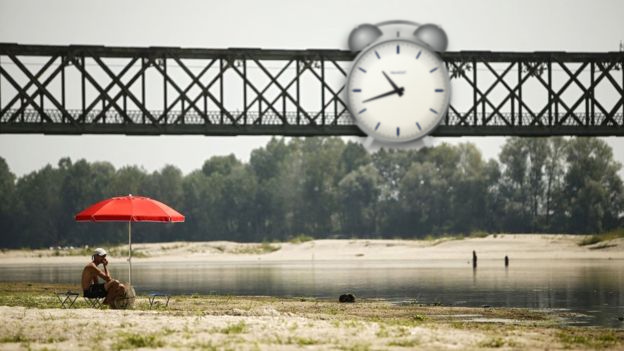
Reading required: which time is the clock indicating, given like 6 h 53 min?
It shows 10 h 42 min
